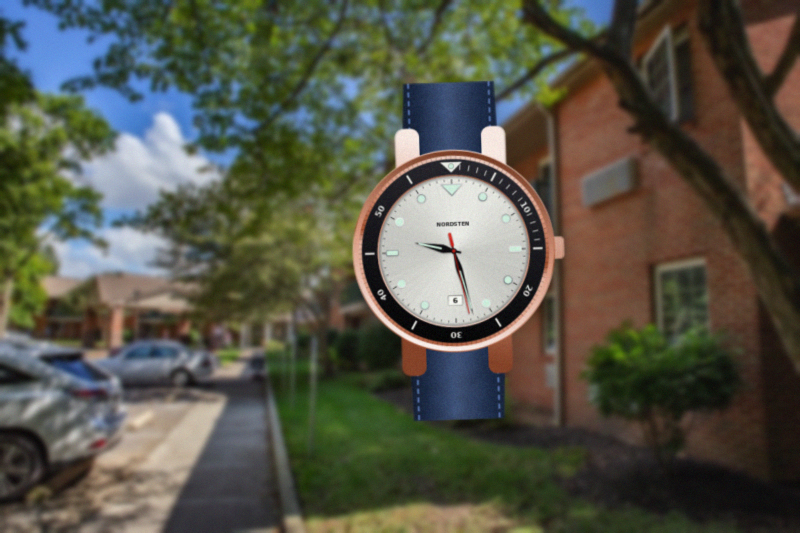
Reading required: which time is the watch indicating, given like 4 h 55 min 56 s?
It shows 9 h 27 min 28 s
